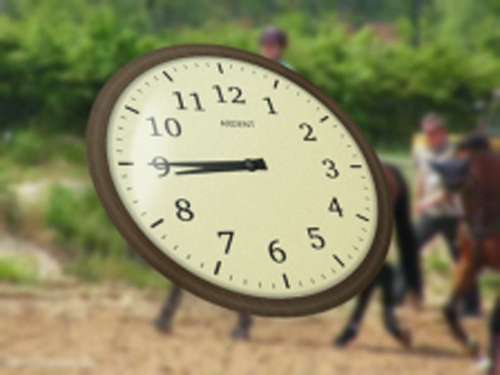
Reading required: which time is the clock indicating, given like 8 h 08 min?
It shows 8 h 45 min
